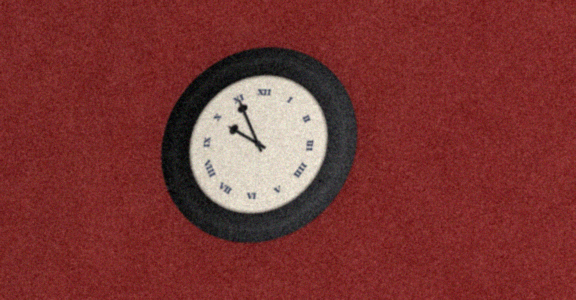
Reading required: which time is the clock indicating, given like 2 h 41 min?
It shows 9 h 55 min
